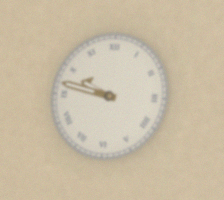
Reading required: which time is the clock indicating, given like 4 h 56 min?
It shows 9 h 47 min
